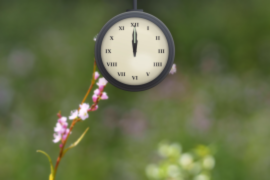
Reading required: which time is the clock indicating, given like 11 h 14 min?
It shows 12 h 00 min
